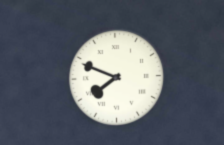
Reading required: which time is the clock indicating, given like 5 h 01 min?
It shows 7 h 49 min
